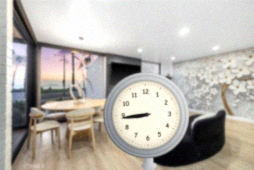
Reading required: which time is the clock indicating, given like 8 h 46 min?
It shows 8 h 44 min
